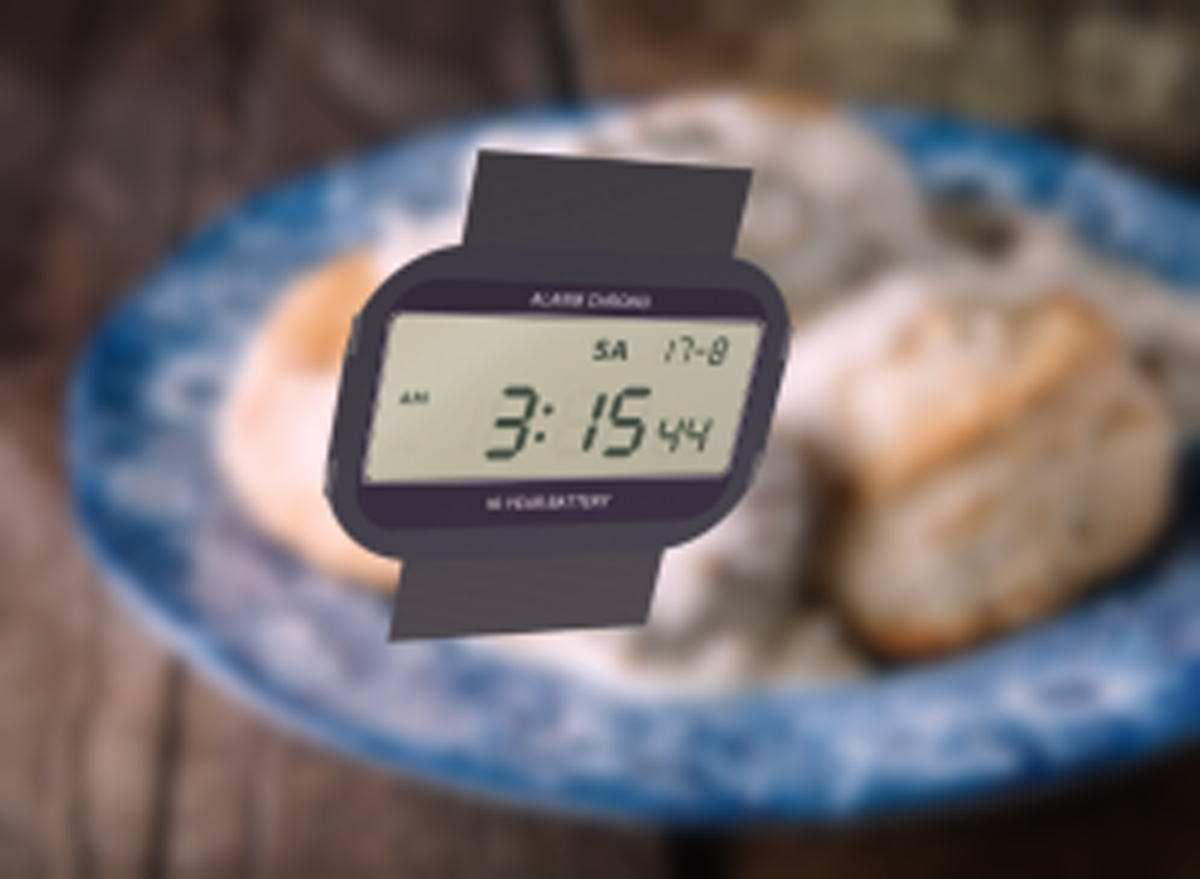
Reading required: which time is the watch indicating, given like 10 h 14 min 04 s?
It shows 3 h 15 min 44 s
